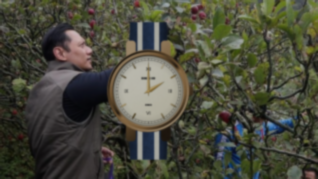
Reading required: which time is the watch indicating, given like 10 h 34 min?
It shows 2 h 00 min
